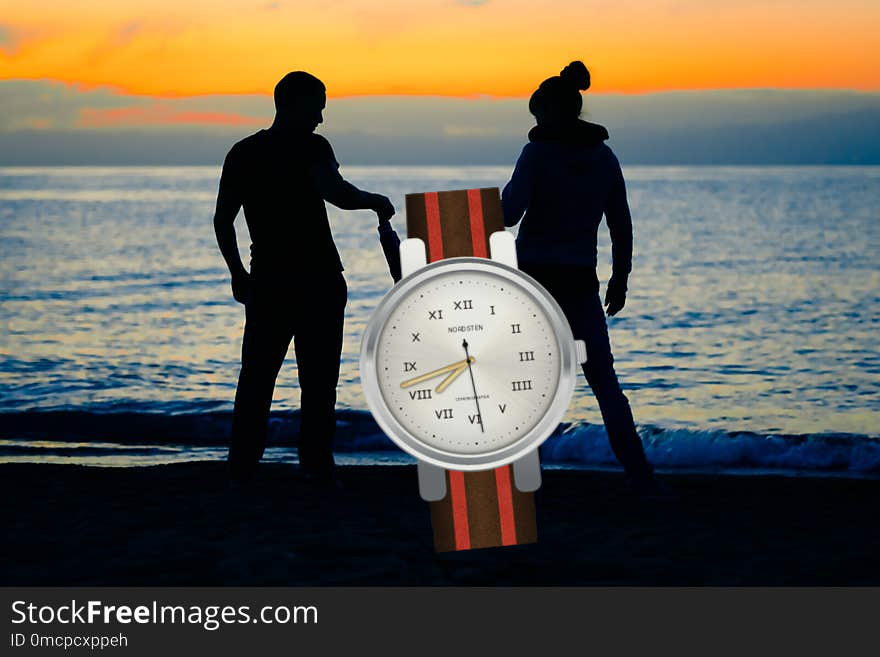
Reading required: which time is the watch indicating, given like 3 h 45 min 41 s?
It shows 7 h 42 min 29 s
